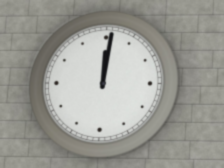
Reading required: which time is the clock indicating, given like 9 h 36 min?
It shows 12 h 01 min
